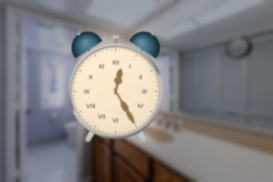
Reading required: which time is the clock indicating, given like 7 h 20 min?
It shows 12 h 25 min
